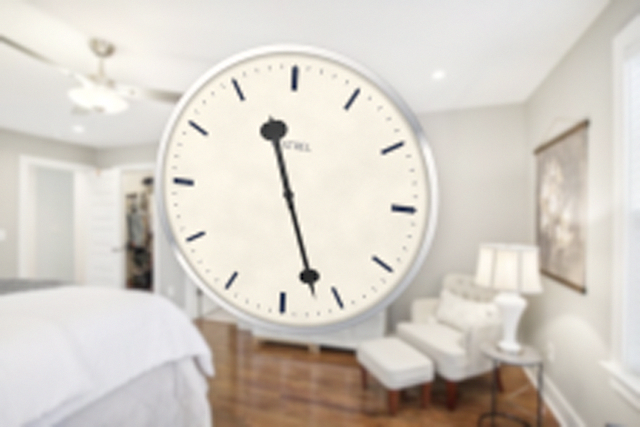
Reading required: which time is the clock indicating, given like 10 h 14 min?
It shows 11 h 27 min
